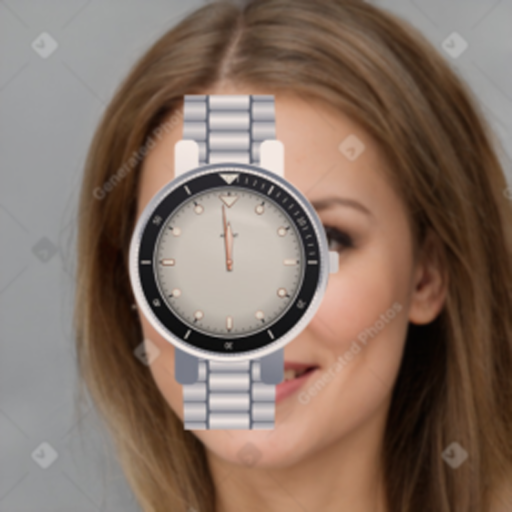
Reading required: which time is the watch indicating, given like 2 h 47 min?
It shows 11 h 59 min
